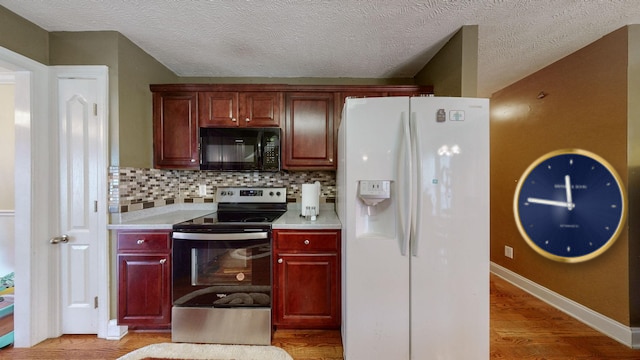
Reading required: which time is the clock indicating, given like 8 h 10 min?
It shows 11 h 46 min
